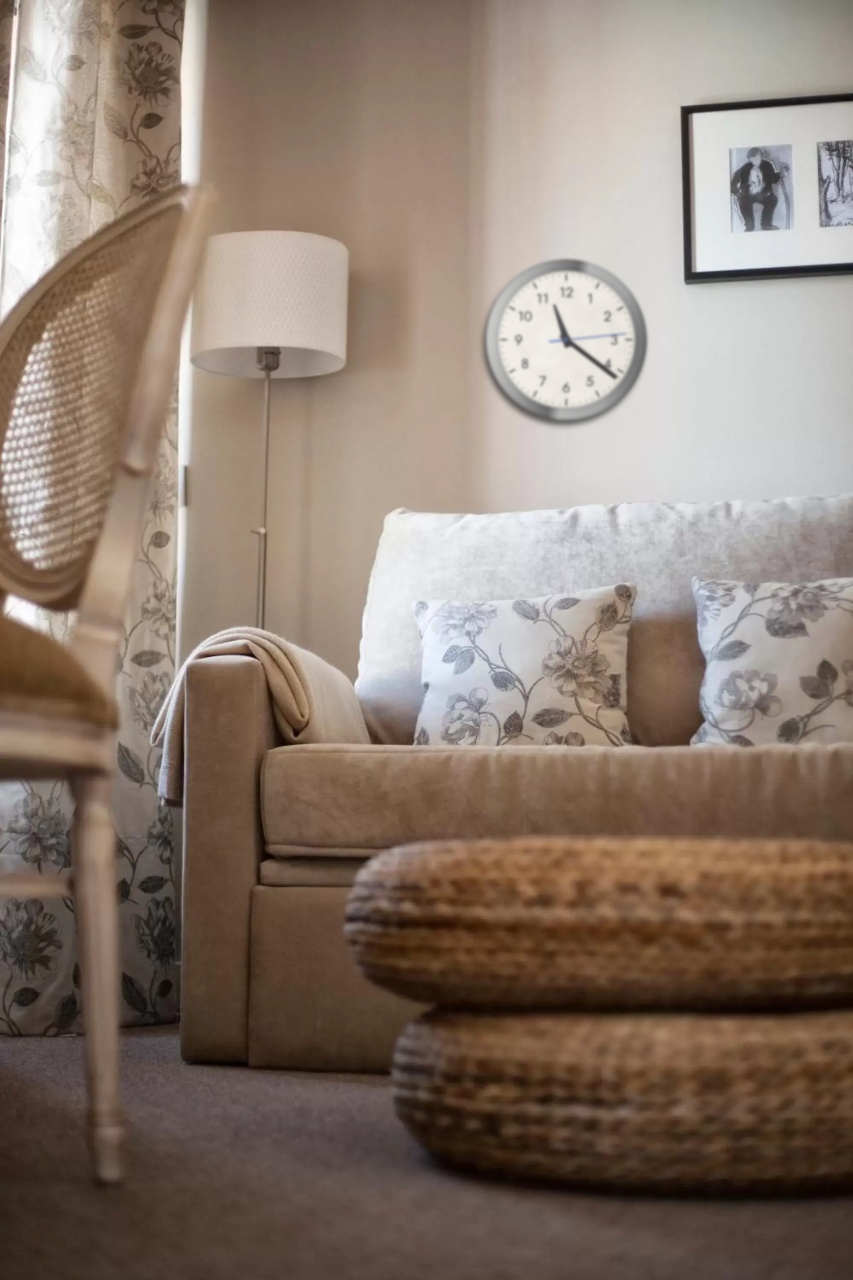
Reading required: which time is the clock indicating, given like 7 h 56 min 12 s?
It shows 11 h 21 min 14 s
